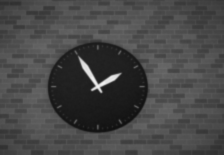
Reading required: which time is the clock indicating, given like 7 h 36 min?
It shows 1 h 55 min
